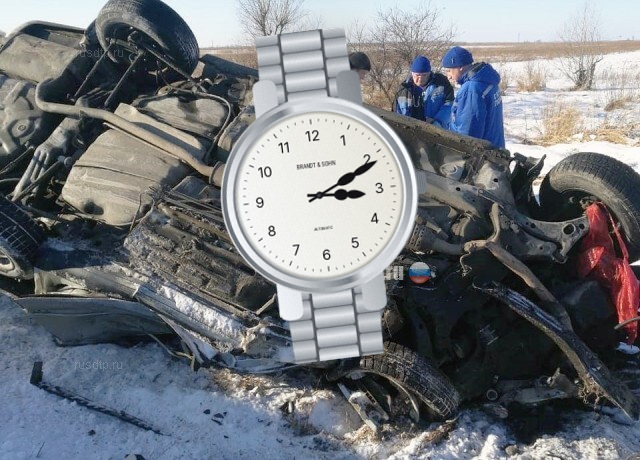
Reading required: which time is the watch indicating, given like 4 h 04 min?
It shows 3 h 11 min
